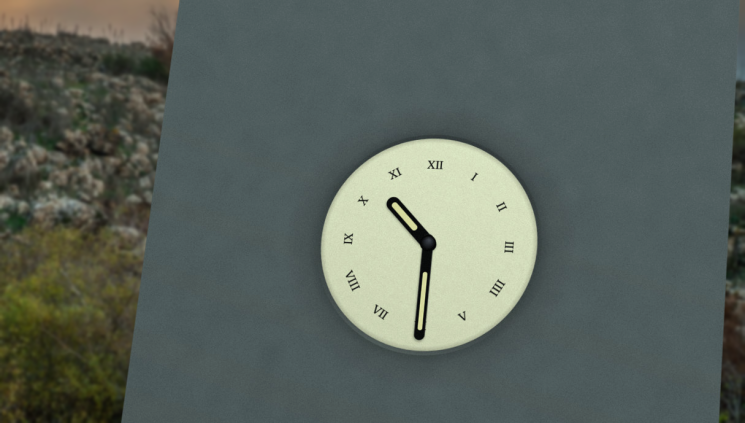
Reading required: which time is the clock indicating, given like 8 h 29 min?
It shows 10 h 30 min
